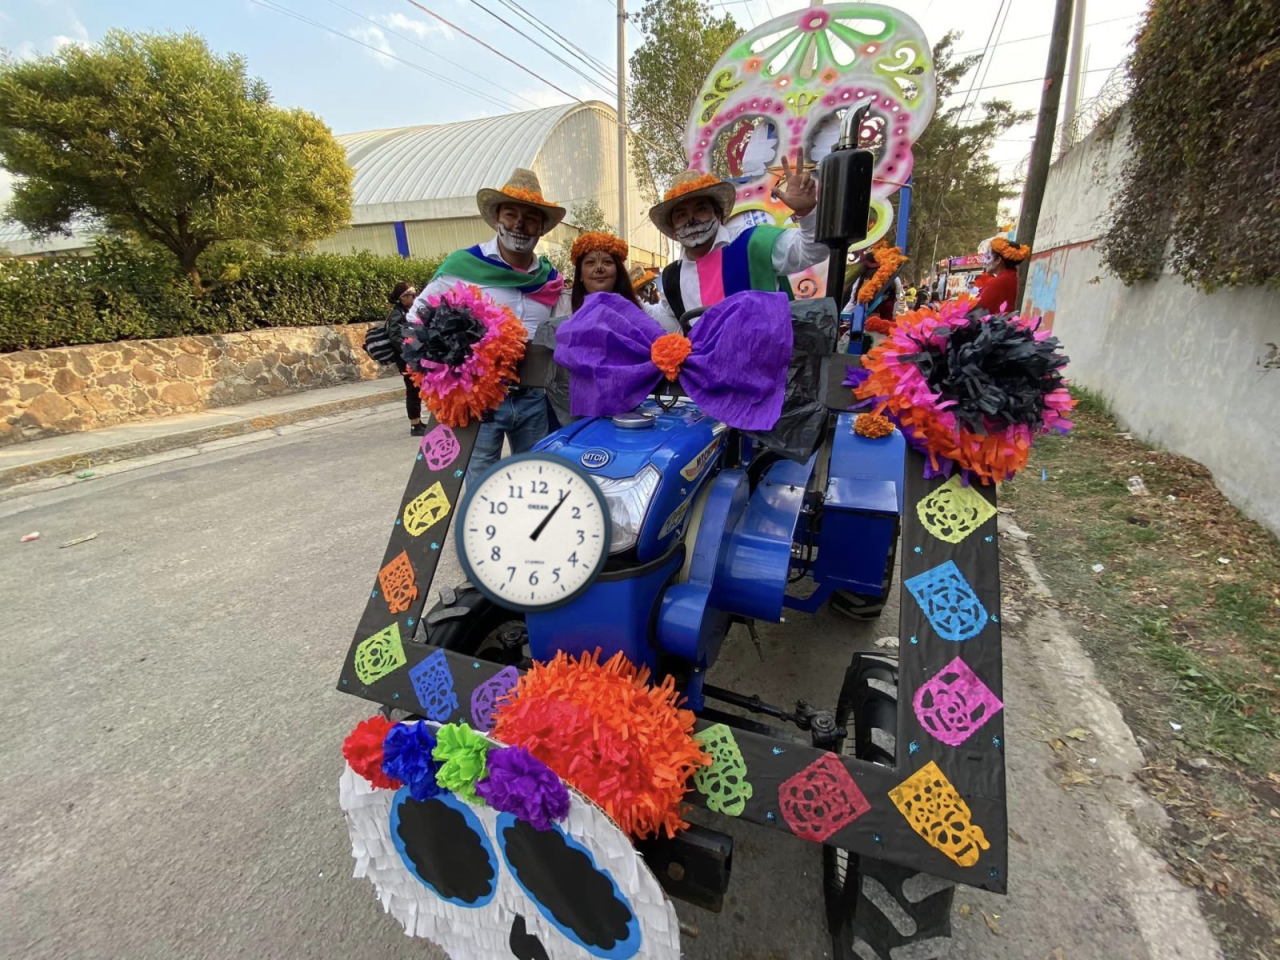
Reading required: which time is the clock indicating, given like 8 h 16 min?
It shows 1 h 06 min
